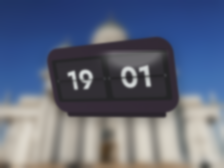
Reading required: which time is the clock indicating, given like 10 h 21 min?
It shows 19 h 01 min
